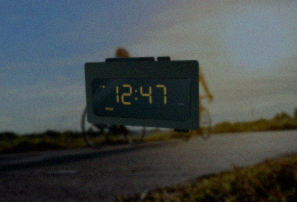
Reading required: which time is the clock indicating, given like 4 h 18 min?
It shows 12 h 47 min
